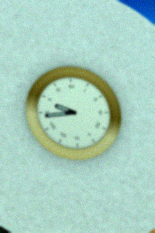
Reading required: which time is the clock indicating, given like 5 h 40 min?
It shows 9 h 44 min
